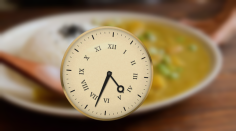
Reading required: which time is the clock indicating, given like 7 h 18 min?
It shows 4 h 33 min
